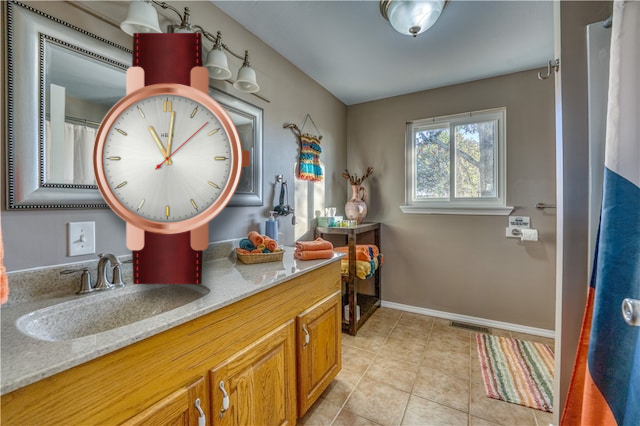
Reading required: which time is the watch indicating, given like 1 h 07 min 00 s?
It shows 11 h 01 min 08 s
